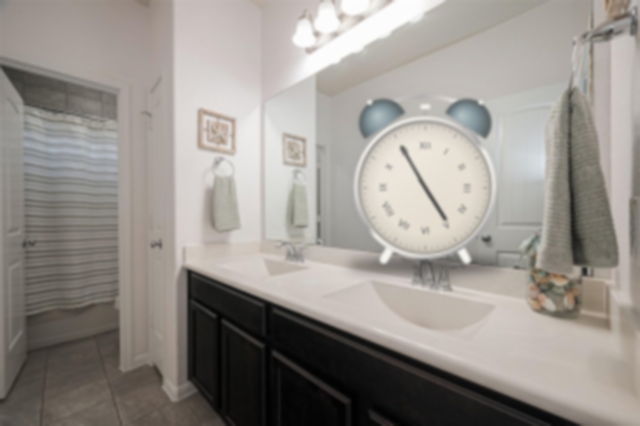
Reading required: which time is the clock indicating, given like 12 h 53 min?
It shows 4 h 55 min
